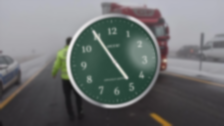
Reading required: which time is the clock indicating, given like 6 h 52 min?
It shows 4 h 55 min
